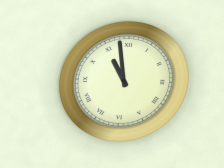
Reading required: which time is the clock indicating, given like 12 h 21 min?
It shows 10 h 58 min
